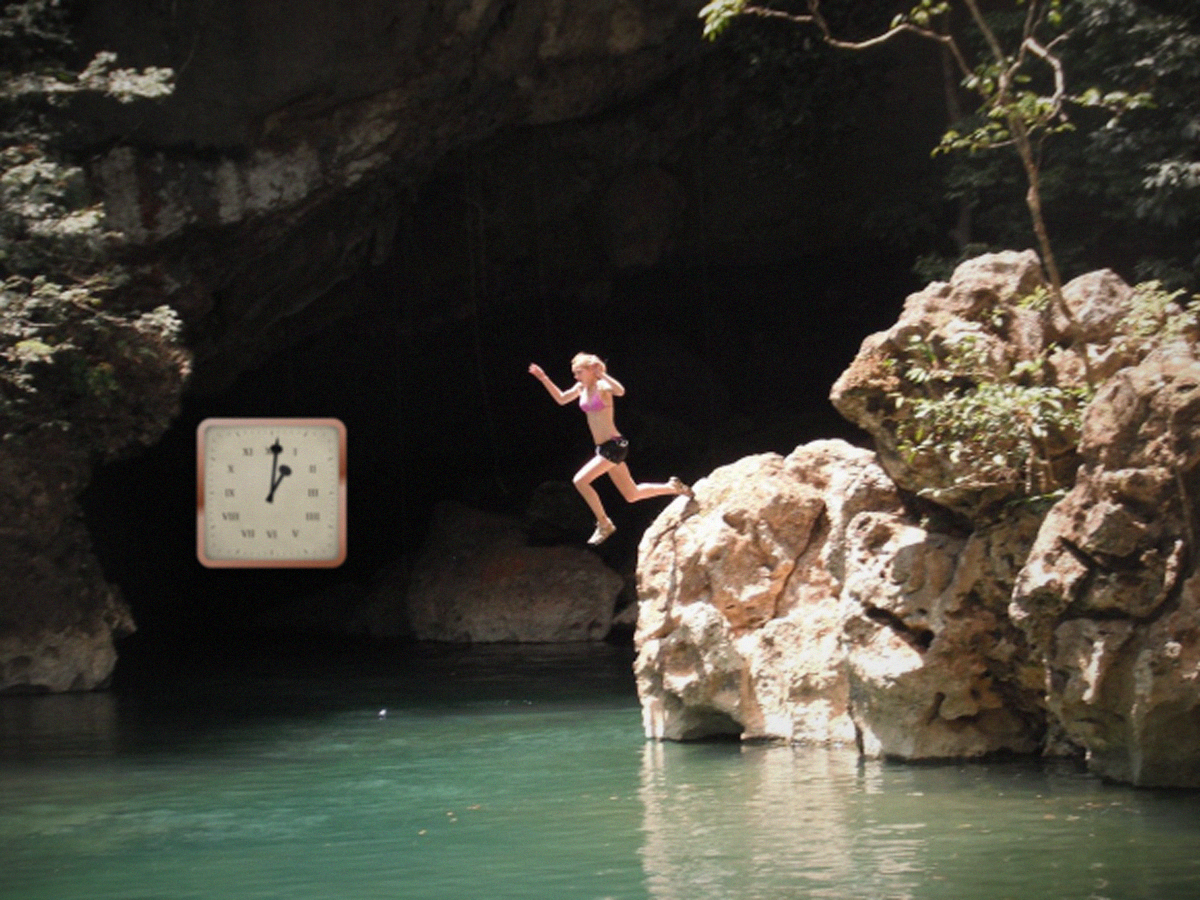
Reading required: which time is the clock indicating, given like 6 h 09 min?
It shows 1 h 01 min
